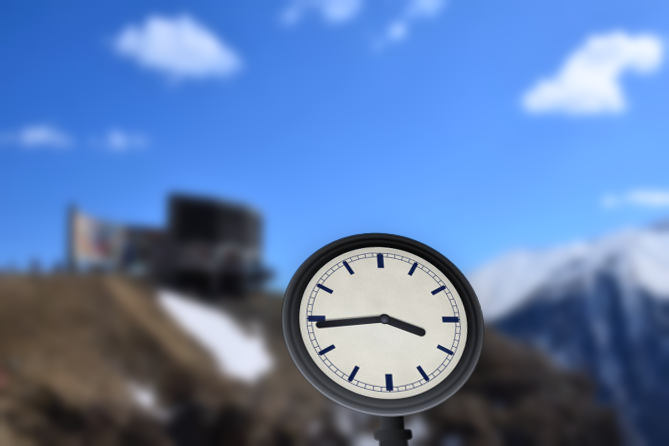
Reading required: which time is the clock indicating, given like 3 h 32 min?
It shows 3 h 44 min
